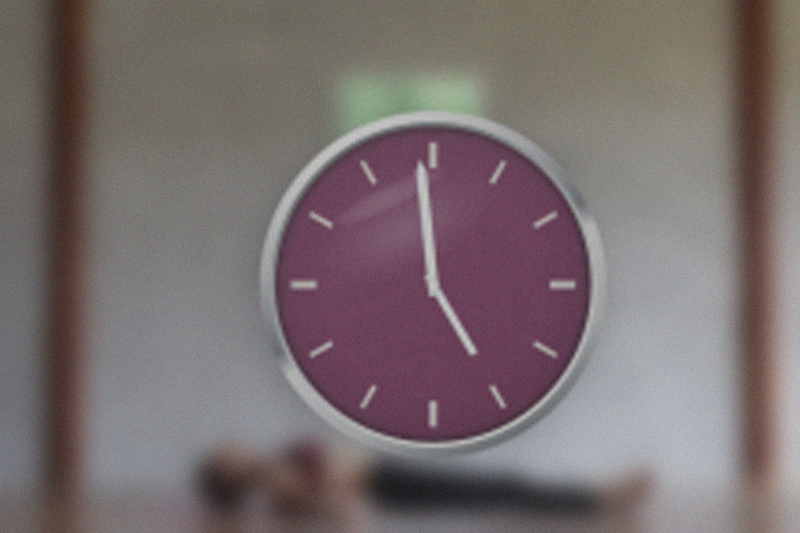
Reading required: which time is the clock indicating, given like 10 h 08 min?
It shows 4 h 59 min
